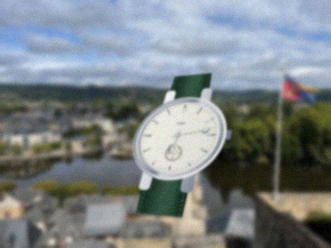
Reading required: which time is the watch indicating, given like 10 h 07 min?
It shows 6 h 13 min
